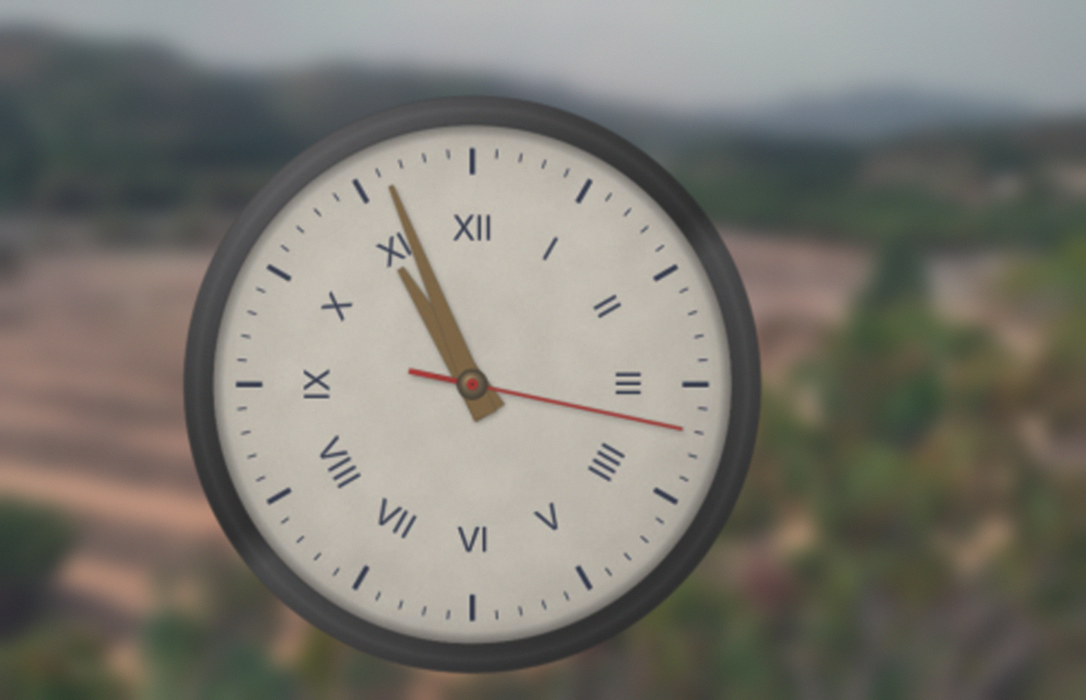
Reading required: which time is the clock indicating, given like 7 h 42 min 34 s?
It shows 10 h 56 min 17 s
